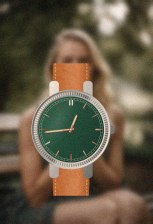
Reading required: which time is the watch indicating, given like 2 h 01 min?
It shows 12 h 44 min
